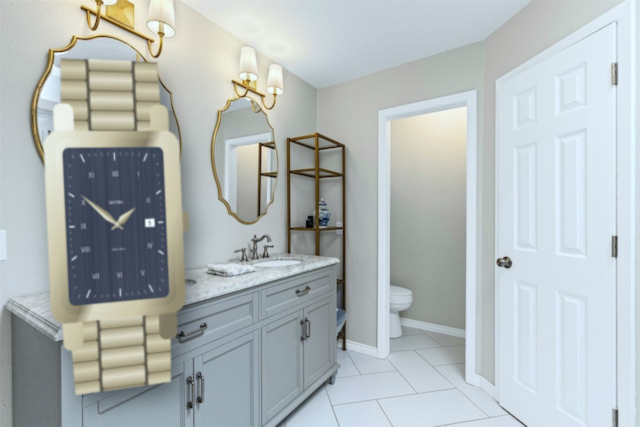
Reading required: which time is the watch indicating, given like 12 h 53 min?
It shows 1 h 51 min
